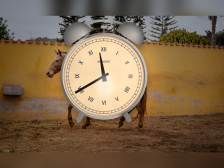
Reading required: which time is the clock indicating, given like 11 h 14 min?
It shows 11 h 40 min
